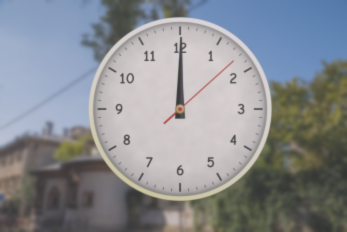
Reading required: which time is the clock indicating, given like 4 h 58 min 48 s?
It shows 12 h 00 min 08 s
